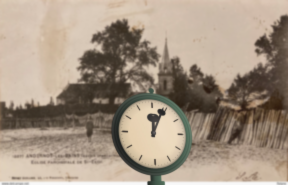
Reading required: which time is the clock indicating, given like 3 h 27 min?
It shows 12 h 04 min
